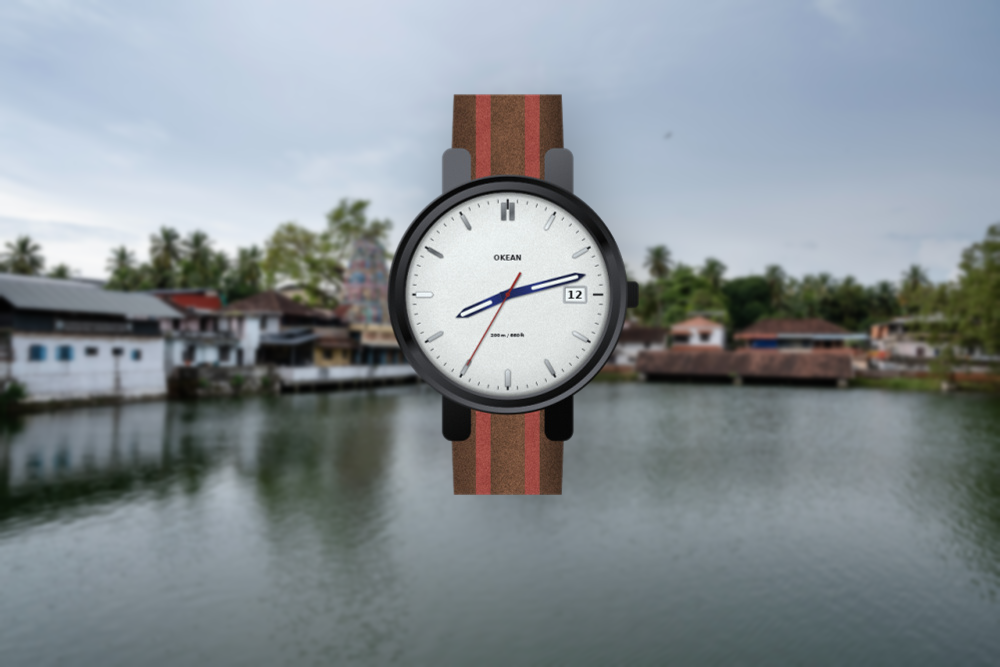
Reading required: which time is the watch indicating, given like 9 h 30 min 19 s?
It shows 8 h 12 min 35 s
